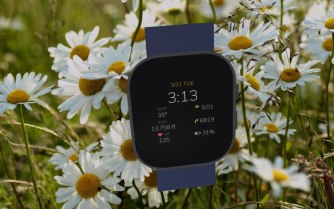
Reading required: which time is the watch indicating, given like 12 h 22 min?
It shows 3 h 13 min
